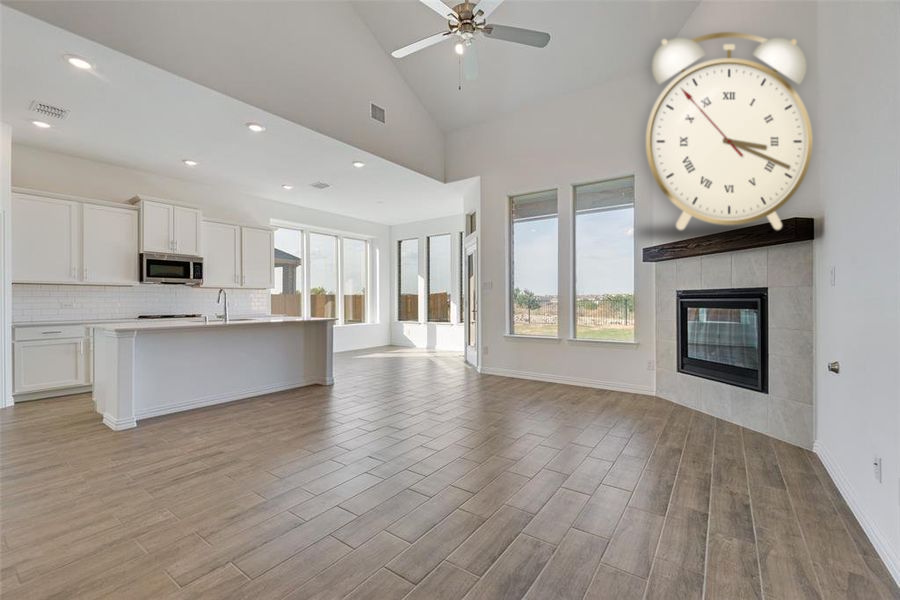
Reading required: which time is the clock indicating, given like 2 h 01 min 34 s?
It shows 3 h 18 min 53 s
